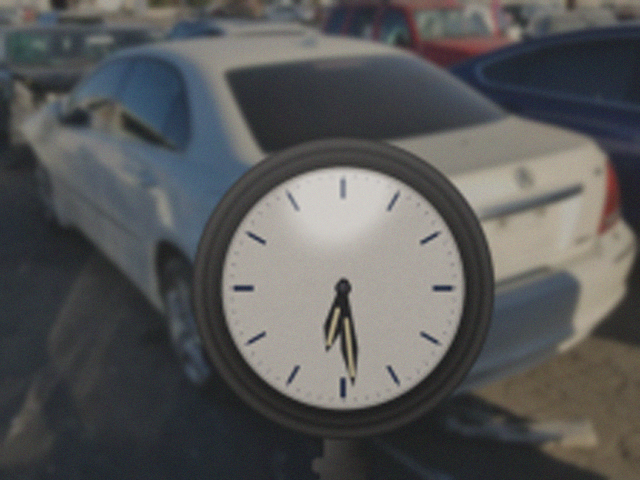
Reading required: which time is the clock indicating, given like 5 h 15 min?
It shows 6 h 29 min
